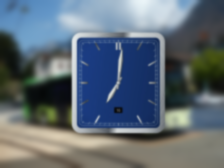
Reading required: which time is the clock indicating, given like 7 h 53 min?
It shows 7 h 01 min
